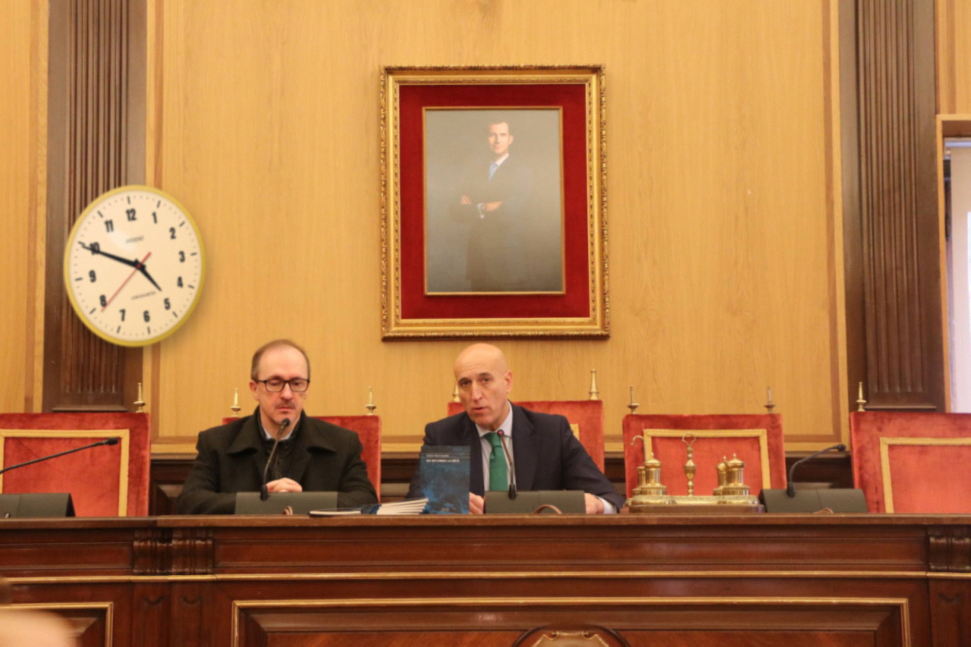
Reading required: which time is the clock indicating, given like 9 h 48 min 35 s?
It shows 4 h 49 min 39 s
